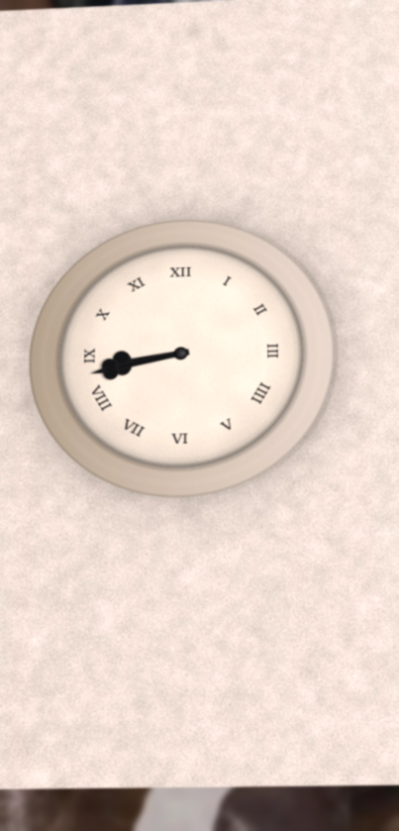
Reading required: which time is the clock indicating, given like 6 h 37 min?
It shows 8 h 43 min
